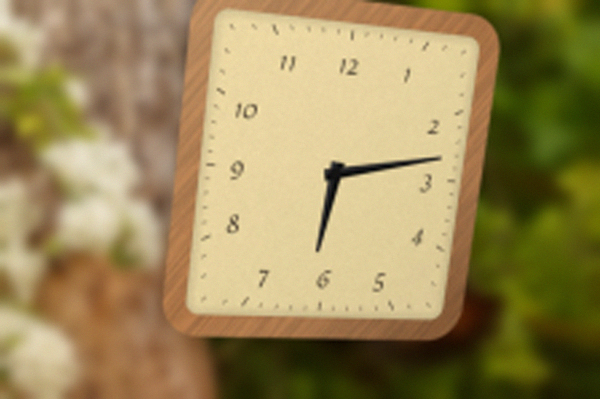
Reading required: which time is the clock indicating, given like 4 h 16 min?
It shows 6 h 13 min
